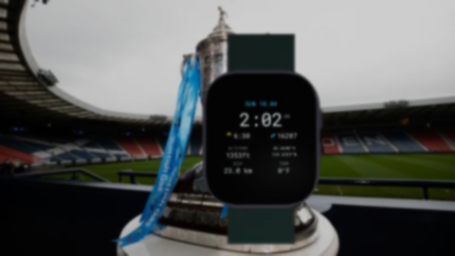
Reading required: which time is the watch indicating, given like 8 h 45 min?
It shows 2 h 02 min
